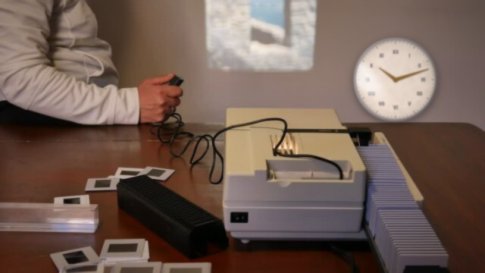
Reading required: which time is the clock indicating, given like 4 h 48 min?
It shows 10 h 12 min
